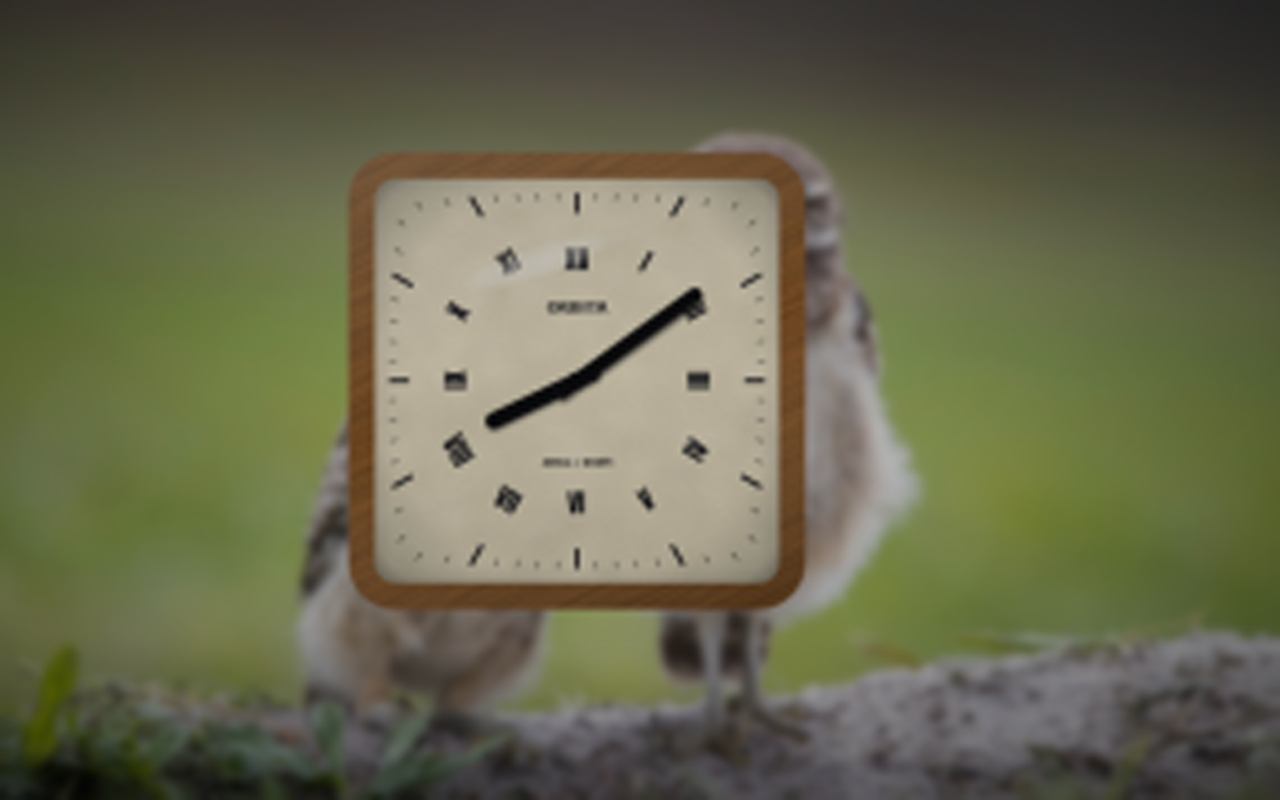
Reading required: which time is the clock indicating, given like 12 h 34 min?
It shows 8 h 09 min
